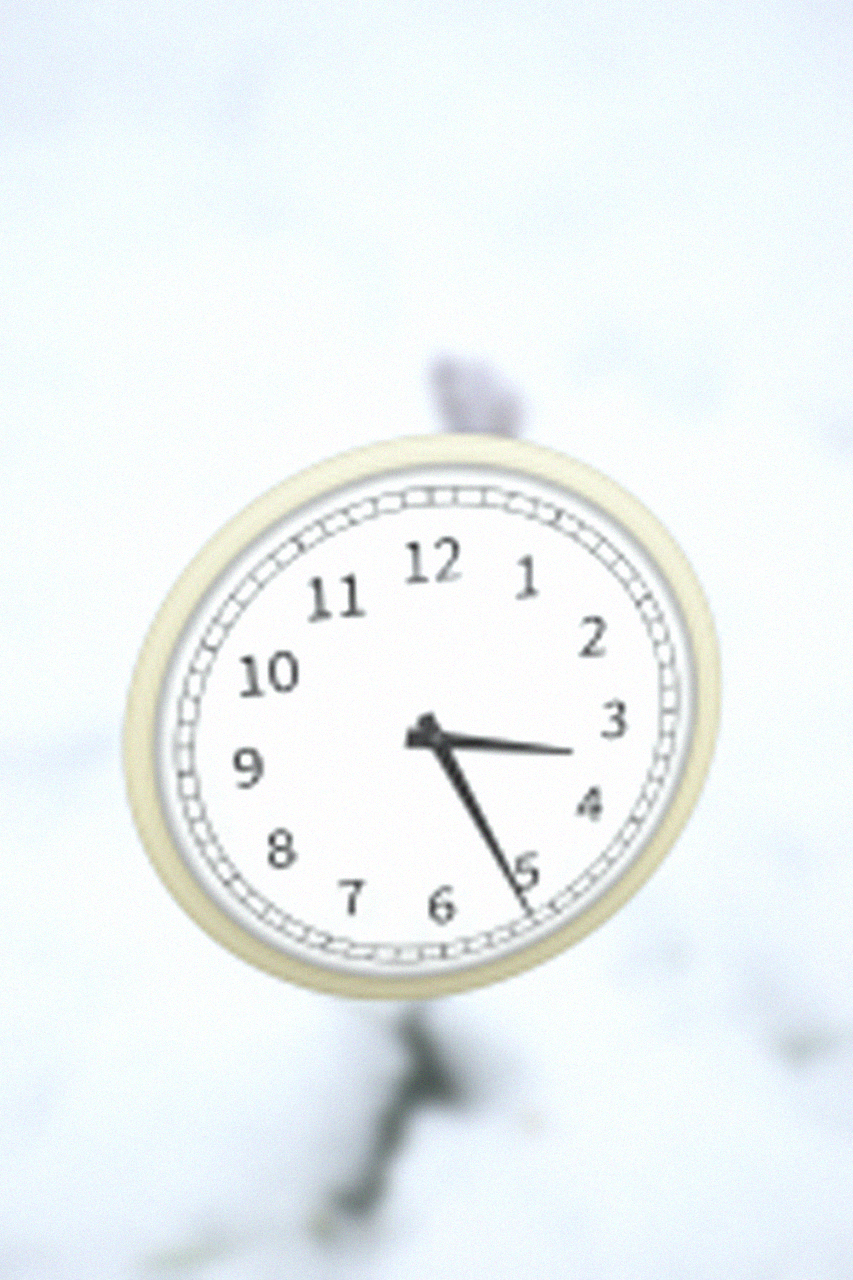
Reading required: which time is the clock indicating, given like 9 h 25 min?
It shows 3 h 26 min
